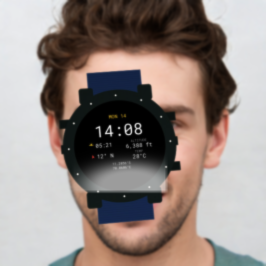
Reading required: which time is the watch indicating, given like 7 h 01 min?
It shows 14 h 08 min
